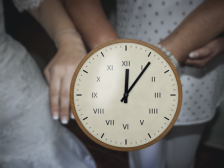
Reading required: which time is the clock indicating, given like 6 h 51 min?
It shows 12 h 06 min
